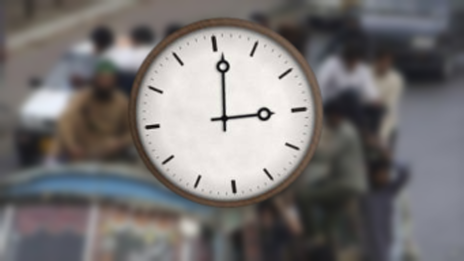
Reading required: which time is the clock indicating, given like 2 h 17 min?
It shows 3 h 01 min
